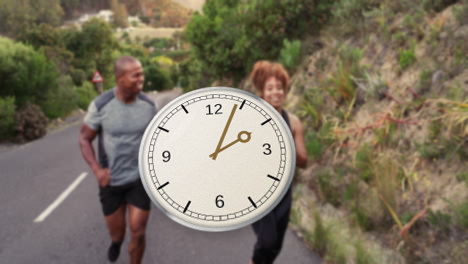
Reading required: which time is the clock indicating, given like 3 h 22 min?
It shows 2 h 04 min
